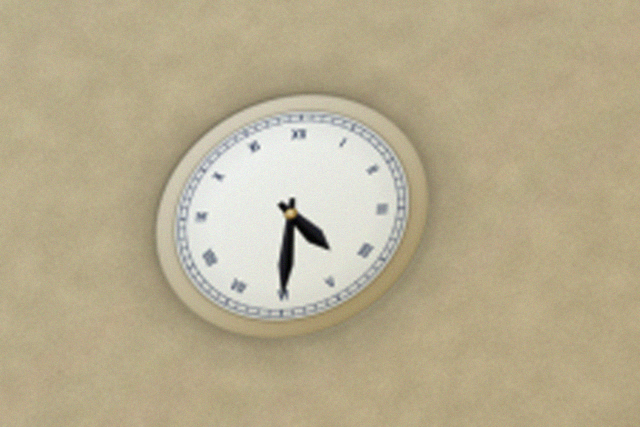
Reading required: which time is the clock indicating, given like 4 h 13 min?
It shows 4 h 30 min
